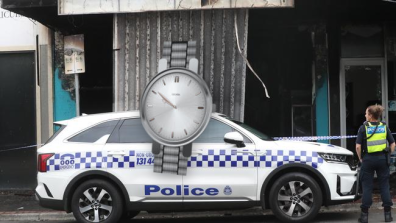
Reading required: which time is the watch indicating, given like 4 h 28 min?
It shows 9 h 51 min
